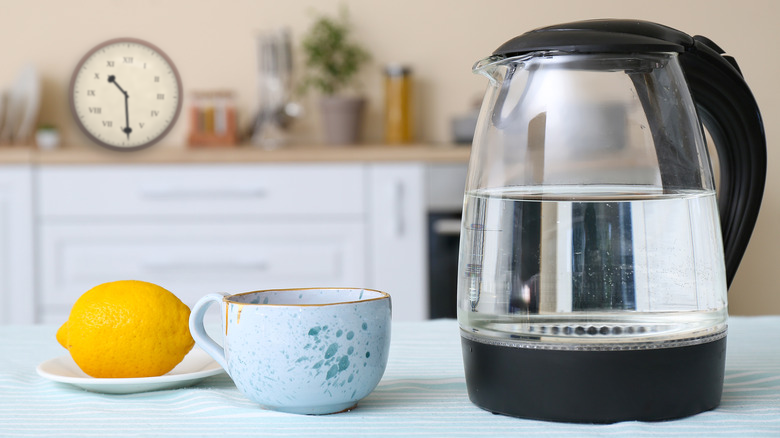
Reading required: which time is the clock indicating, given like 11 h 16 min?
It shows 10 h 29 min
